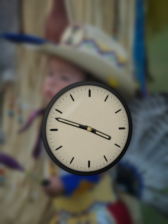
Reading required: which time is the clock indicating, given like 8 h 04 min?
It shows 3 h 48 min
